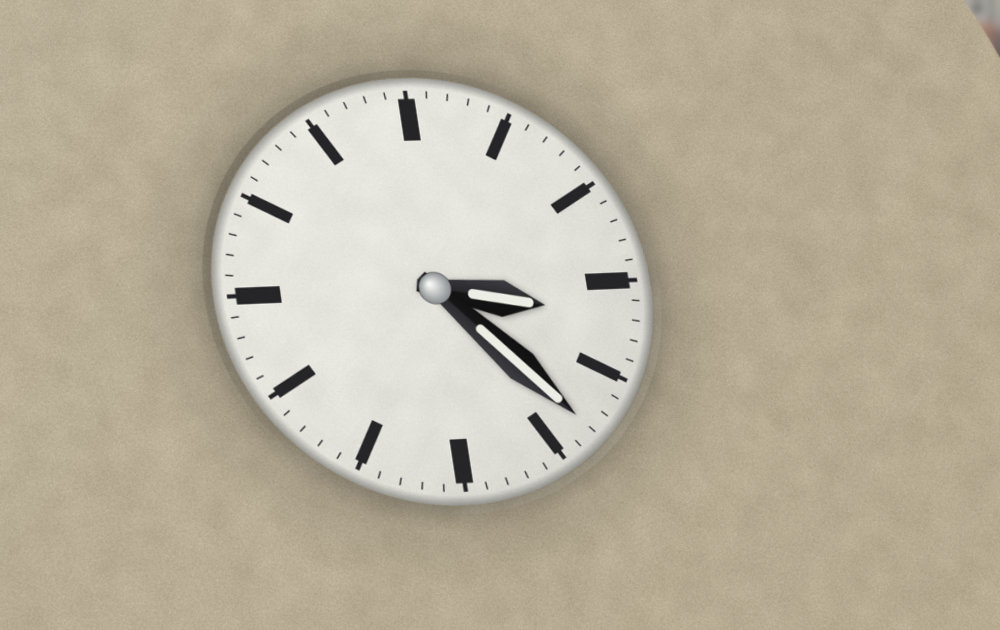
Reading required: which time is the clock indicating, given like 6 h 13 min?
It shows 3 h 23 min
